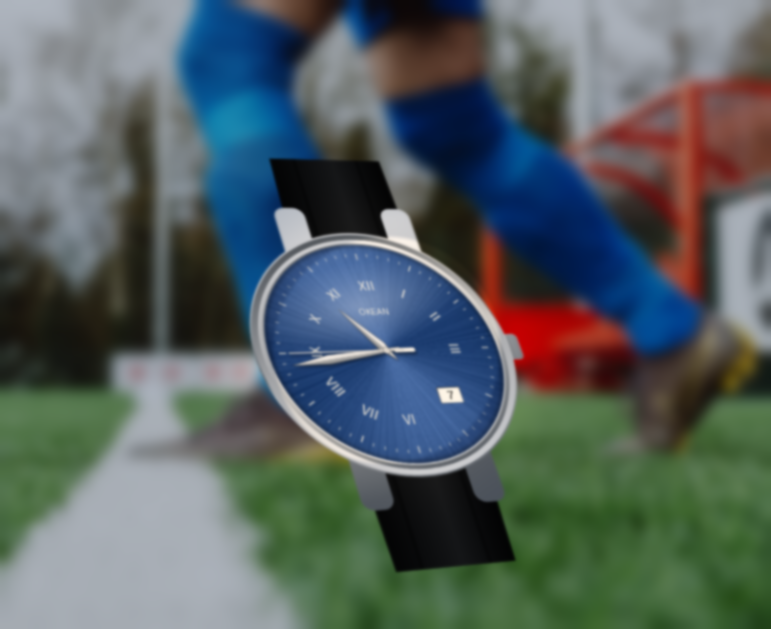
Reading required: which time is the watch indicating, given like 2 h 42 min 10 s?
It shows 10 h 43 min 45 s
